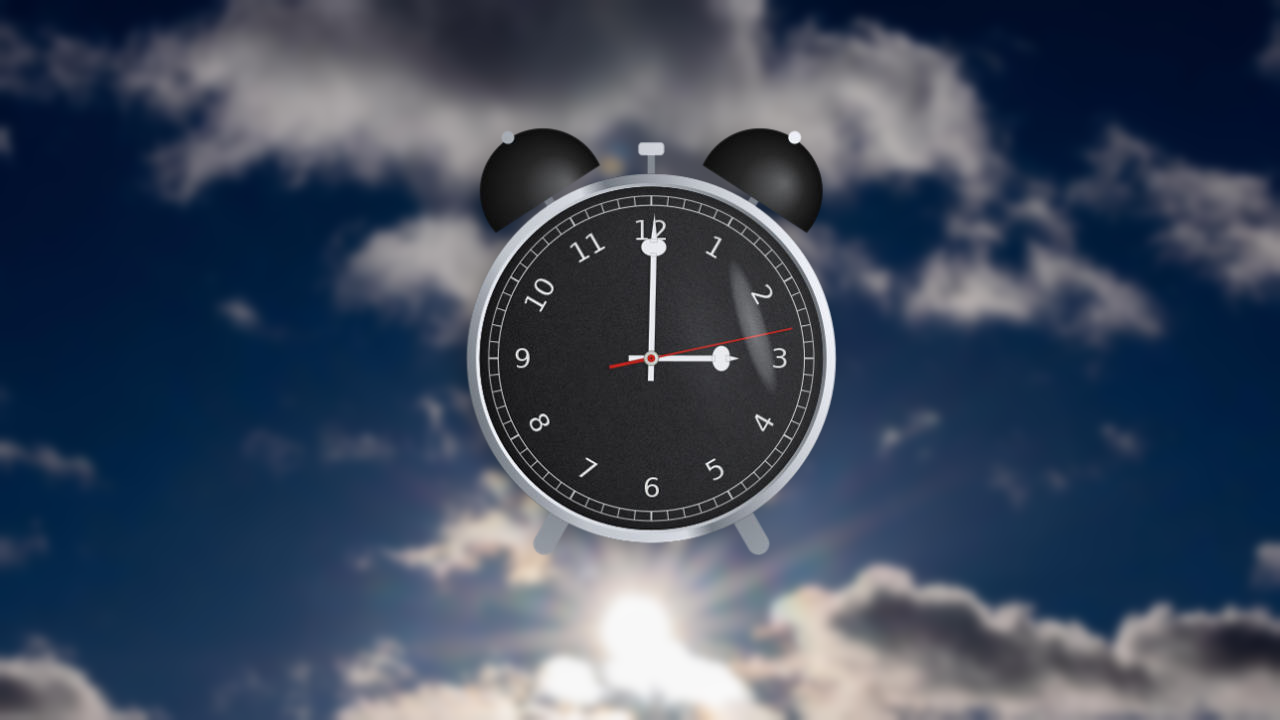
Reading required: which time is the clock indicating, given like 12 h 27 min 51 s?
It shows 3 h 00 min 13 s
